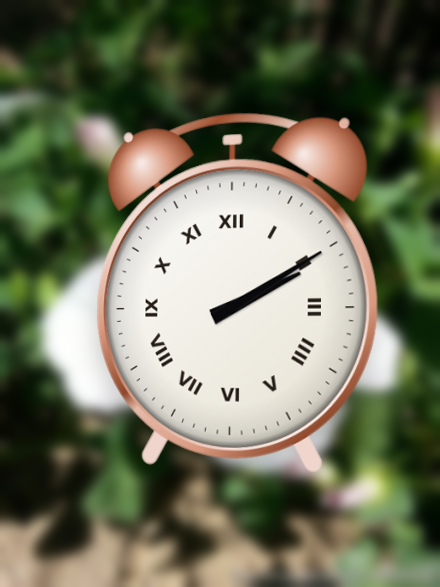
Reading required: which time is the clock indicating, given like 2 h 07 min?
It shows 2 h 10 min
